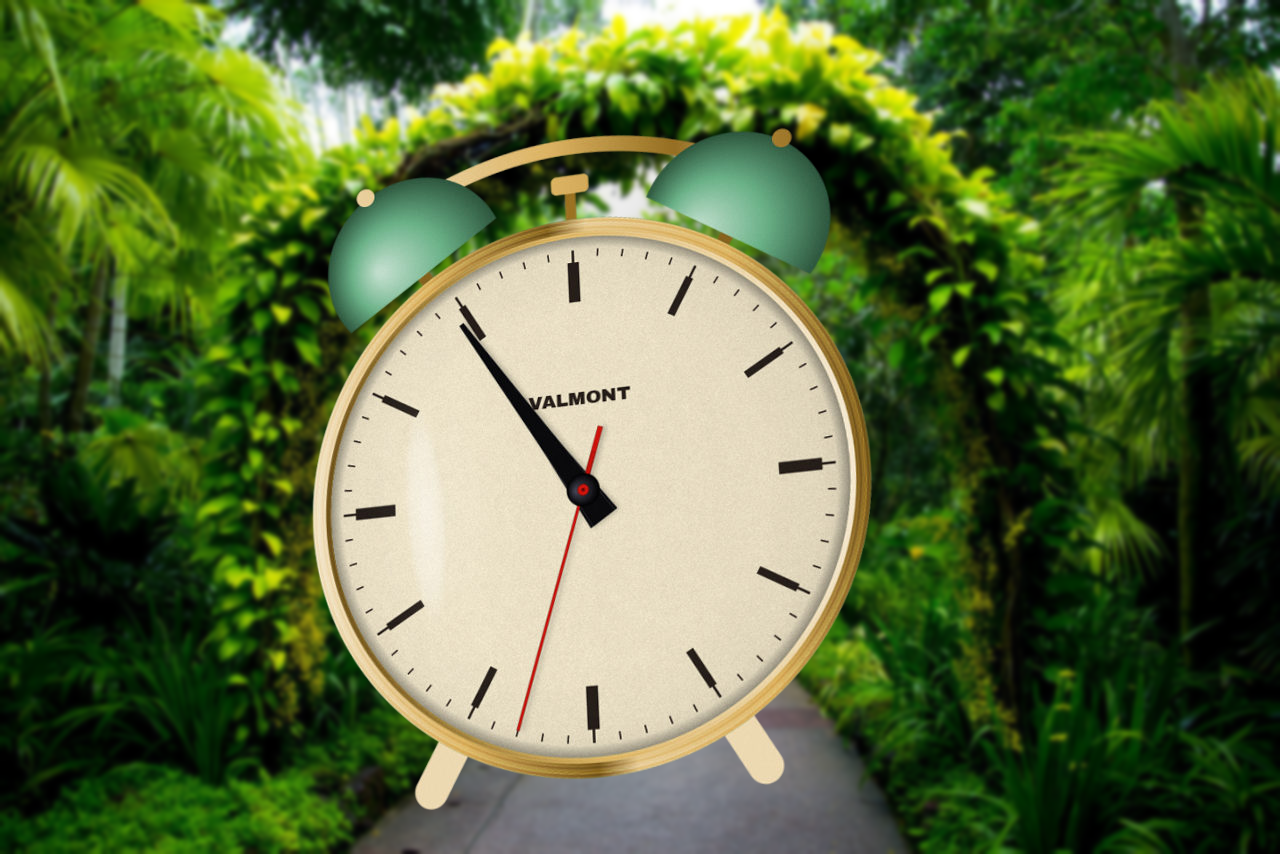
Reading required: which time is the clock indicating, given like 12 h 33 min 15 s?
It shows 10 h 54 min 33 s
